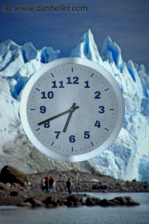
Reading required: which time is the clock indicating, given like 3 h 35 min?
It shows 6 h 41 min
